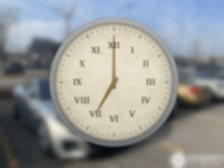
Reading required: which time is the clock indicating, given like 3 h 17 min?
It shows 7 h 00 min
